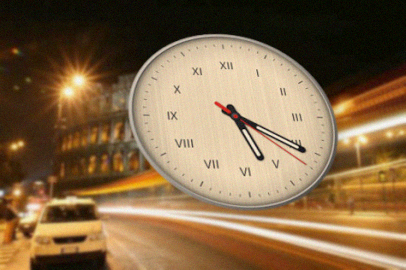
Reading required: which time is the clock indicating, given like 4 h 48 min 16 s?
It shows 5 h 20 min 22 s
